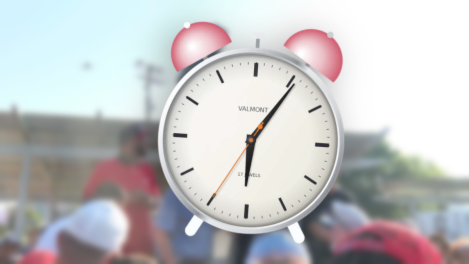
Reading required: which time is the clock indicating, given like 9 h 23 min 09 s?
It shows 6 h 05 min 35 s
